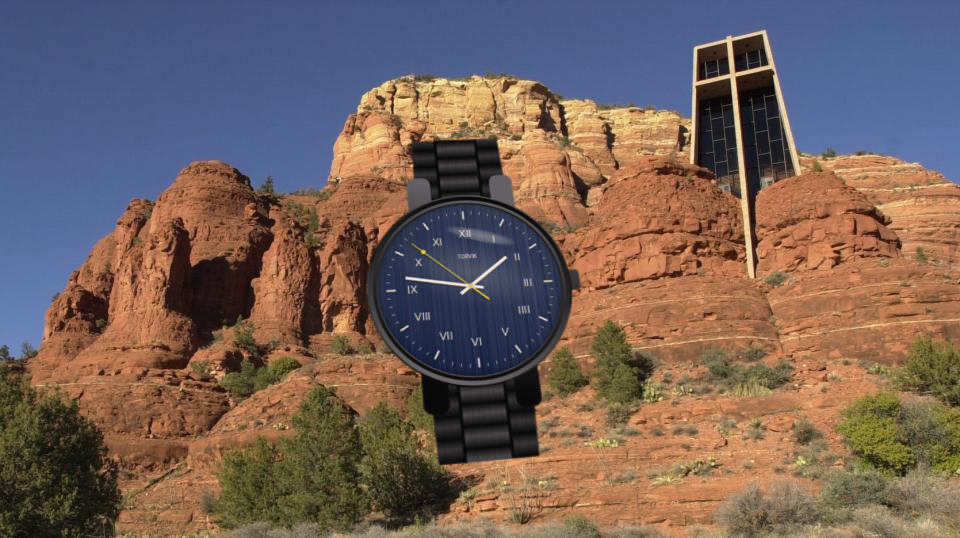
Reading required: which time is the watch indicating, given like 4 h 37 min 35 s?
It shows 1 h 46 min 52 s
